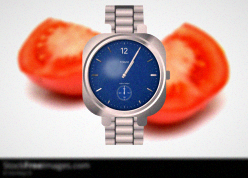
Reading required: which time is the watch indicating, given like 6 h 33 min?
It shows 1 h 05 min
